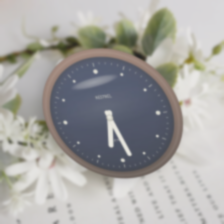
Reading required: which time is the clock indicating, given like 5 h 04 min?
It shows 6 h 28 min
